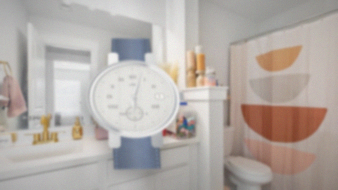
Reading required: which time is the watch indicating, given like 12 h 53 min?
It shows 6 h 03 min
